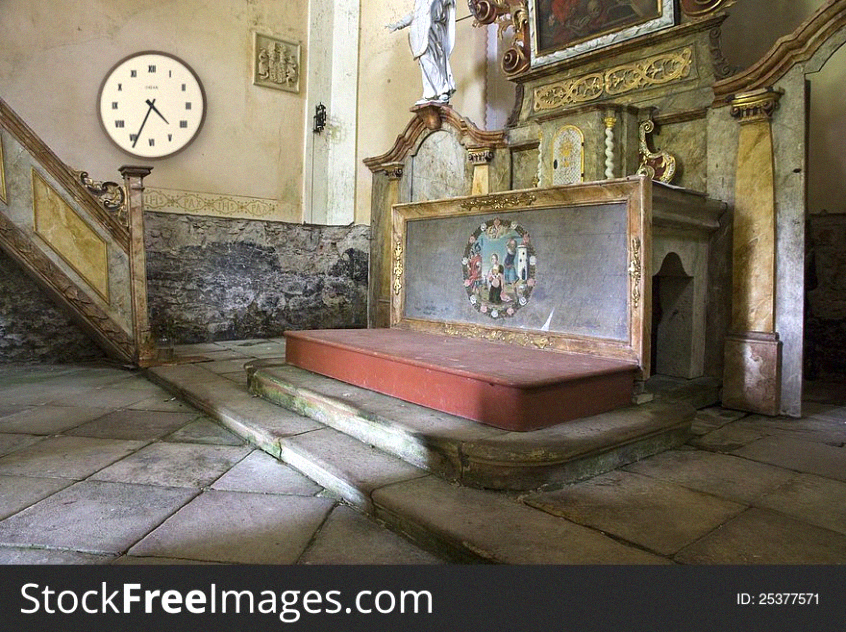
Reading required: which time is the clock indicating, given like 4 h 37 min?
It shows 4 h 34 min
